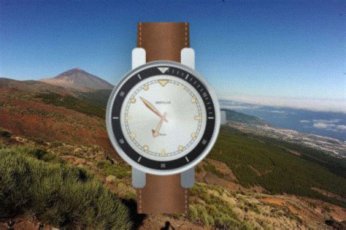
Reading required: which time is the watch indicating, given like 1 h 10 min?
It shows 6 h 52 min
